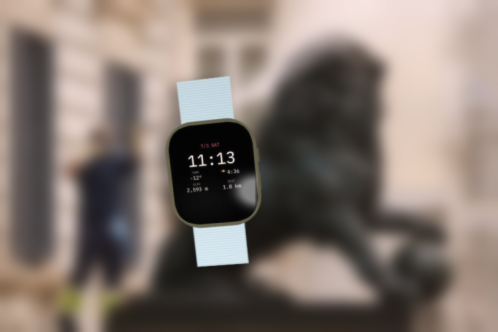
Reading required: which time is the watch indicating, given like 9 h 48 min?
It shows 11 h 13 min
